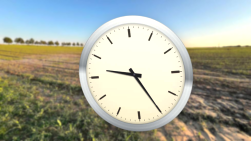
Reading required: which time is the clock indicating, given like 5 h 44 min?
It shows 9 h 25 min
